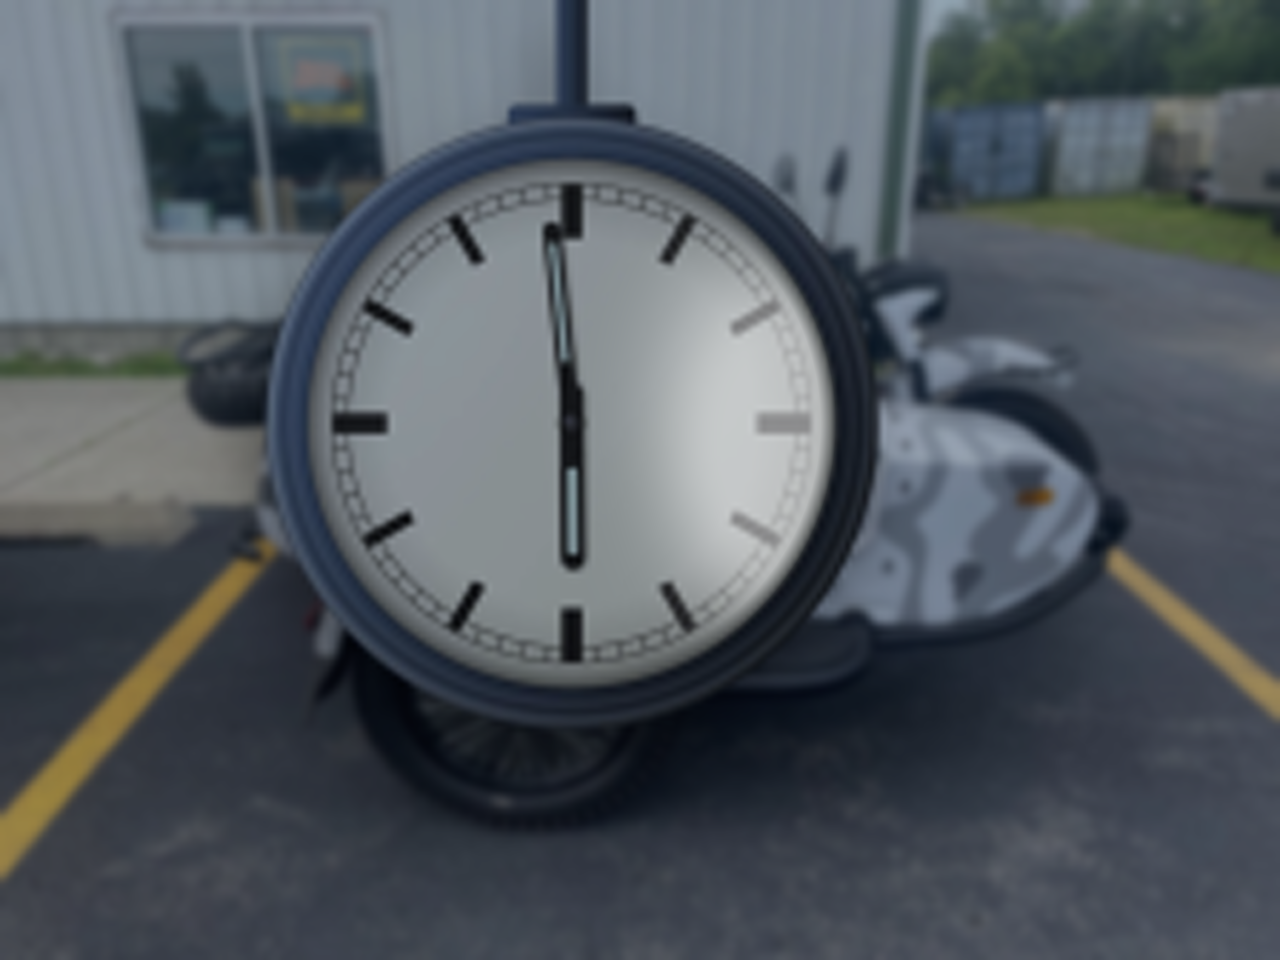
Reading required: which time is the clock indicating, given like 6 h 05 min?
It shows 5 h 59 min
